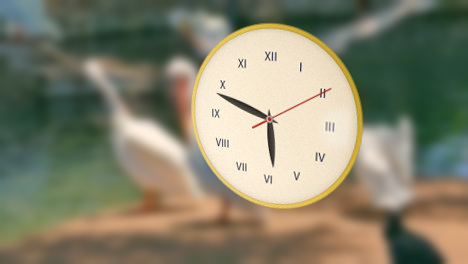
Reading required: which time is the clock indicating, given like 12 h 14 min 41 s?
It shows 5 h 48 min 10 s
